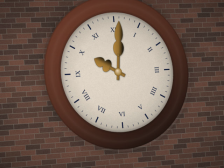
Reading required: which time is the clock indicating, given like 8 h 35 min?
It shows 10 h 01 min
